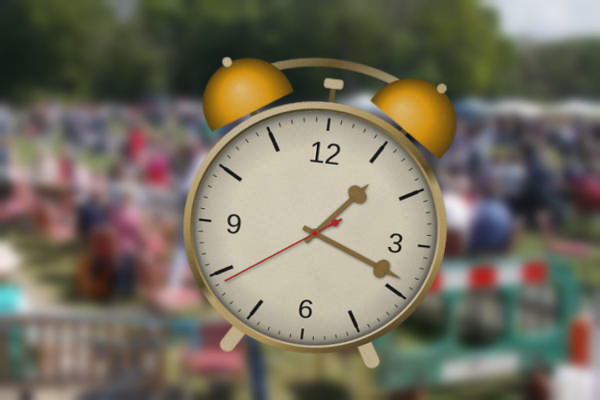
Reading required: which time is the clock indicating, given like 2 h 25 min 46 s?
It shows 1 h 18 min 39 s
